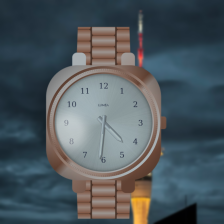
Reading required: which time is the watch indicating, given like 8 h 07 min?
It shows 4 h 31 min
